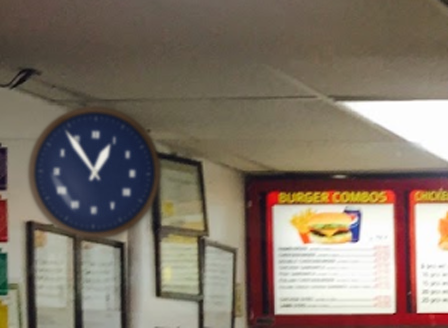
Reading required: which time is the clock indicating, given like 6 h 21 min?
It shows 12 h 54 min
